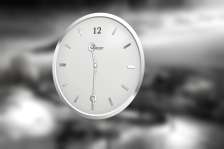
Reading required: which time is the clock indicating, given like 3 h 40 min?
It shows 11 h 30 min
